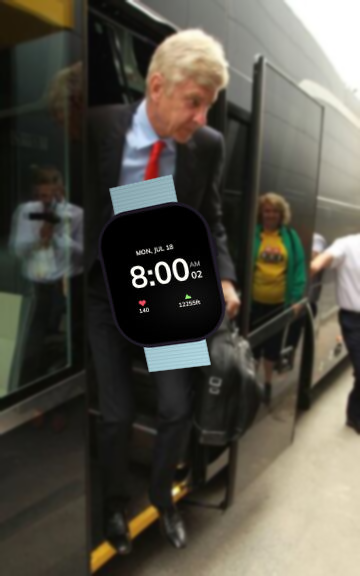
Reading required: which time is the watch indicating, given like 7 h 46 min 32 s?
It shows 8 h 00 min 02 s
